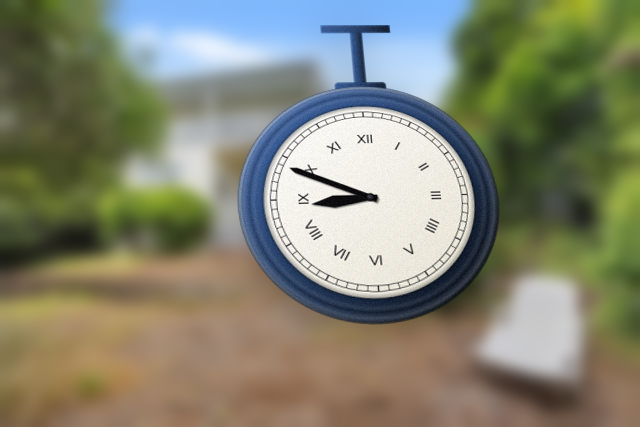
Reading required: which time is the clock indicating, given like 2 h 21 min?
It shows 8 h 49 min
